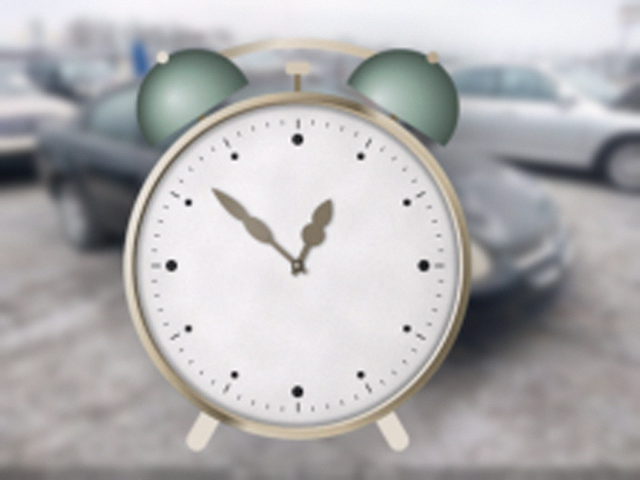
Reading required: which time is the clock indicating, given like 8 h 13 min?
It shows 12 h 52 min
